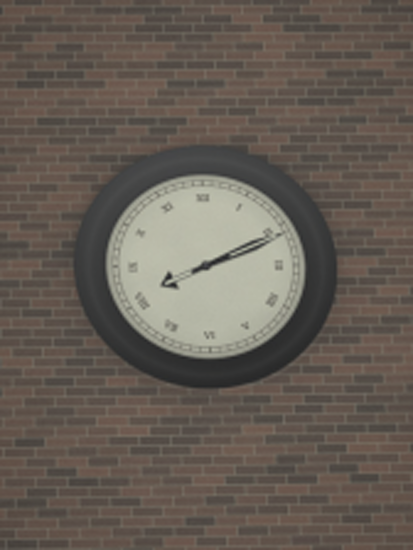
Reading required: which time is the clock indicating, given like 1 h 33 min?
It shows 8 h 11 min
